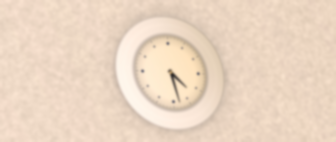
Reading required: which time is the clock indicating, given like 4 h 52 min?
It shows 4 h 28 min
